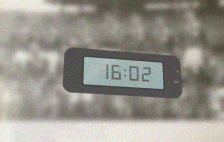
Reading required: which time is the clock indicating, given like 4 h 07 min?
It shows 16 h 02 min
